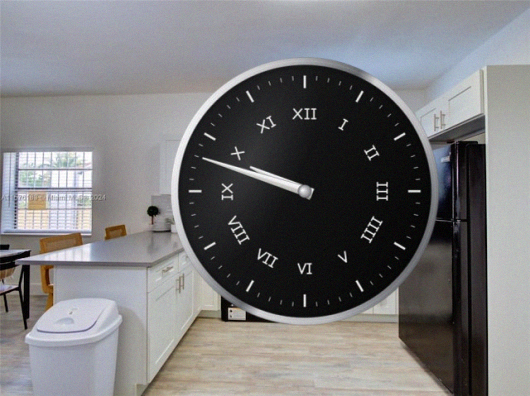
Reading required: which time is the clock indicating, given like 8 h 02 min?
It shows 9 h 48 min
